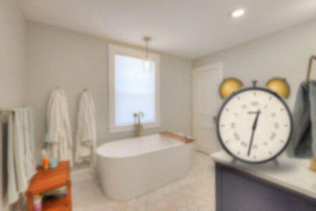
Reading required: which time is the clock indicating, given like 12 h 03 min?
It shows 12 h 32 min
